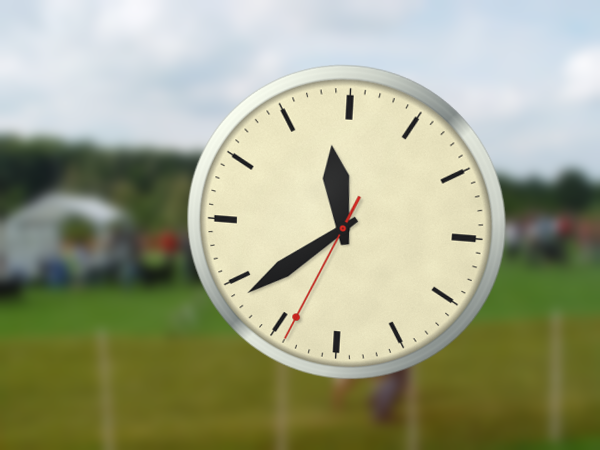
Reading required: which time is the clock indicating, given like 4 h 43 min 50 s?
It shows 11 h 38 min 34 s
